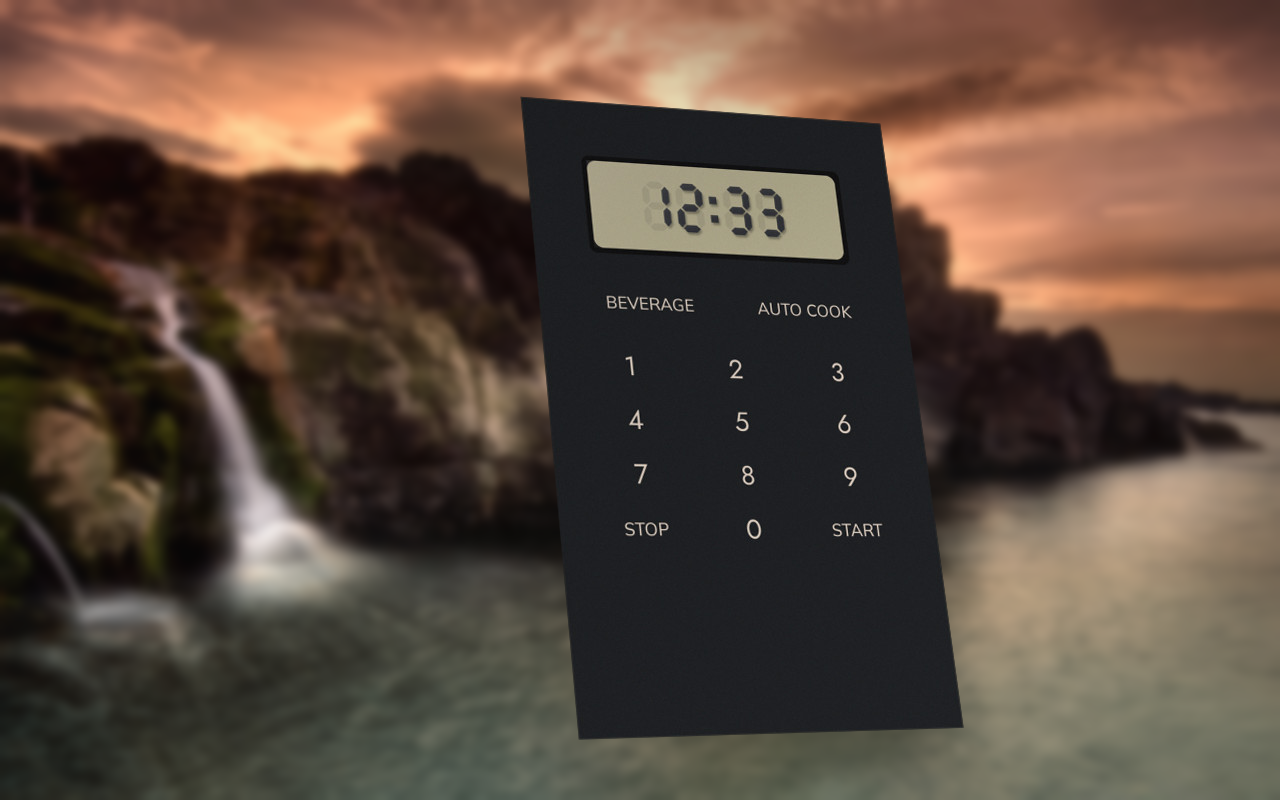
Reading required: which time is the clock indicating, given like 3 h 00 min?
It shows 12 h 33 min
